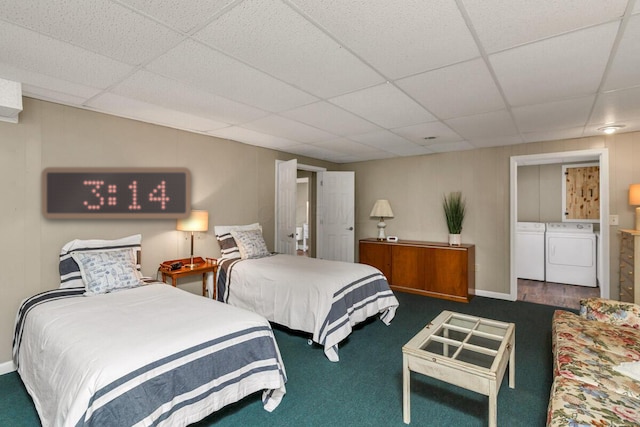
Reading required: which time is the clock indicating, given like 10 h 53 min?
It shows 3 h 14 min
